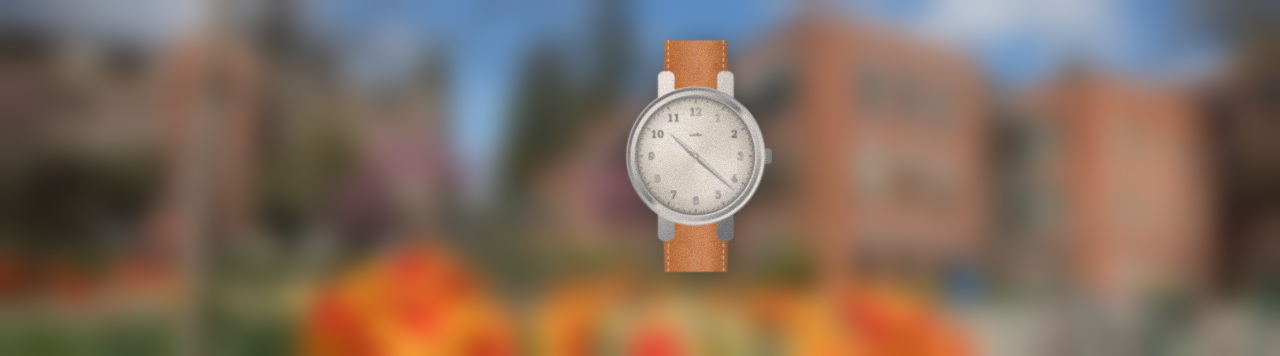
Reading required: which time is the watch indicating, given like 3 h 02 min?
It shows 10 h 22 min
